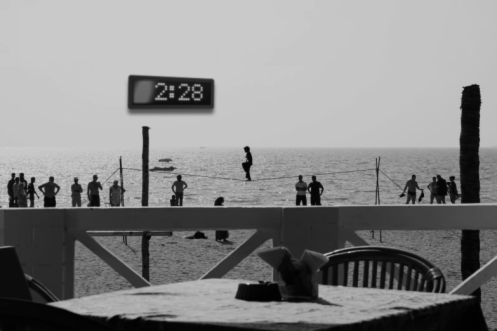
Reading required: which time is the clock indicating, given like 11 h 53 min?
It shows 2 h 28 min
